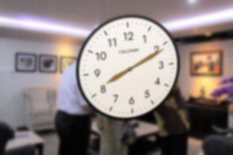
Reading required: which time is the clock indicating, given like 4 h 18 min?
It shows 8 h 11 min
